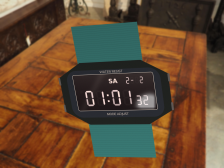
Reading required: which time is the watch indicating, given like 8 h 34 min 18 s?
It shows 1 h 01 min 32 s
